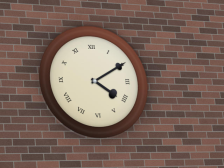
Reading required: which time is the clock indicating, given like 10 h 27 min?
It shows 4 h 10 min
